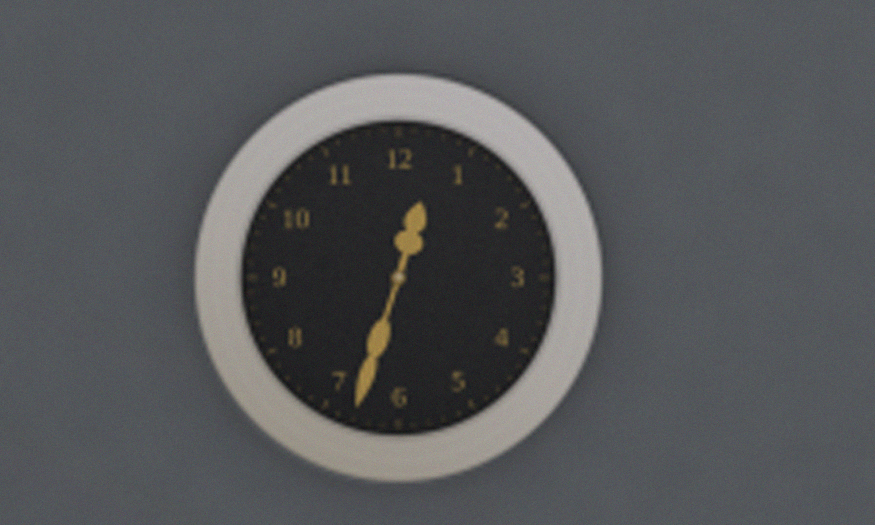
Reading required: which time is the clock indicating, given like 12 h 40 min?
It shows 12 h 33 min
